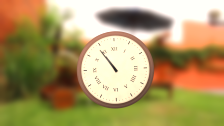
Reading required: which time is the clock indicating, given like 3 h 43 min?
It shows 10 h 54 min
